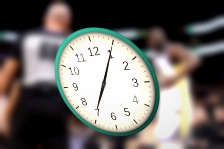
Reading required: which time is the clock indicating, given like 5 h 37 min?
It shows 7 h 05 min
